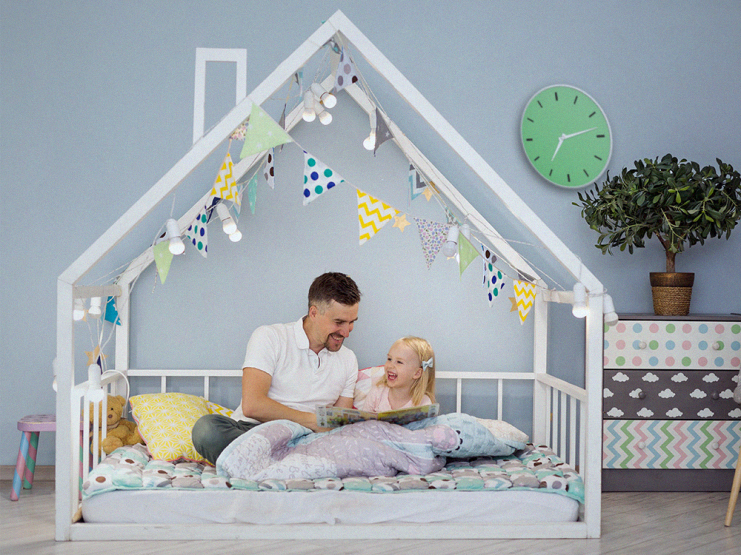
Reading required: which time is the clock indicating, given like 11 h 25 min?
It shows 7 h 13 min
